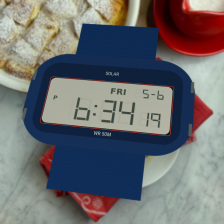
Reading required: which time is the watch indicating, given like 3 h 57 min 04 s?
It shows 6 h 34 min 19 s
